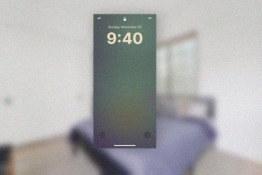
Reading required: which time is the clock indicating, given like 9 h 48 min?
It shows 9 h 40 min
